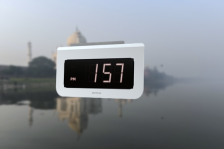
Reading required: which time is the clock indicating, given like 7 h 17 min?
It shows 1 h 57 min
